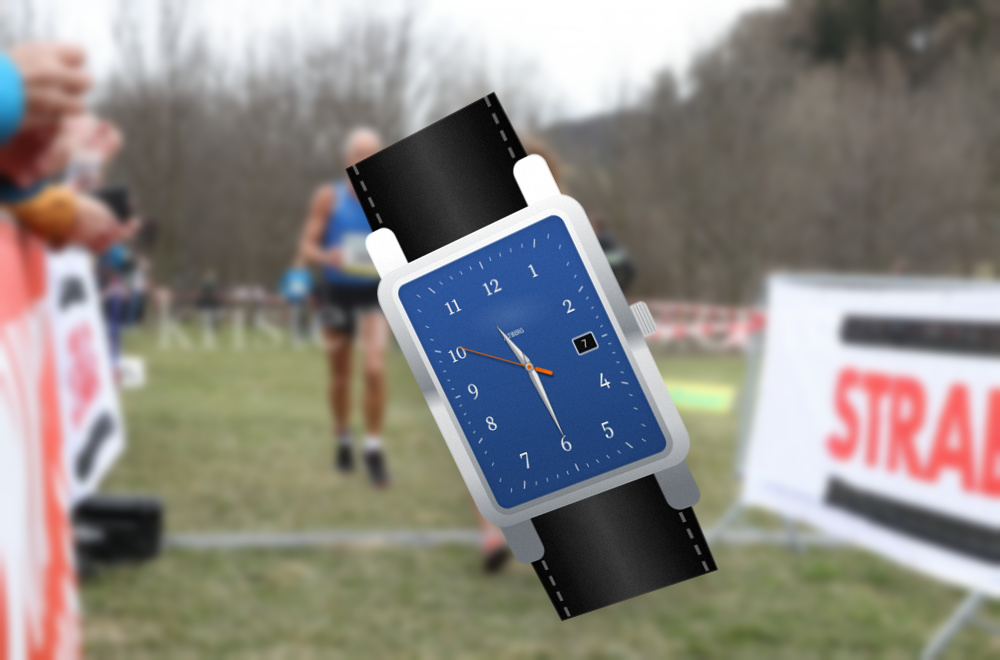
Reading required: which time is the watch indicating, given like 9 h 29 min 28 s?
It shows 11 h 29 min 51 s
